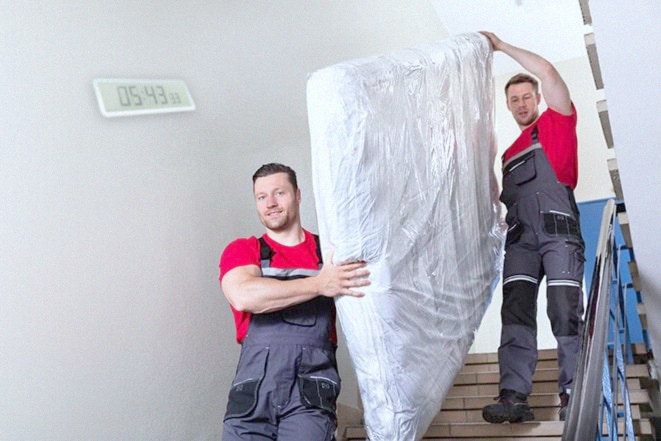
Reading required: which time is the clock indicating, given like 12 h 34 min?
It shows 5 h 43 min
